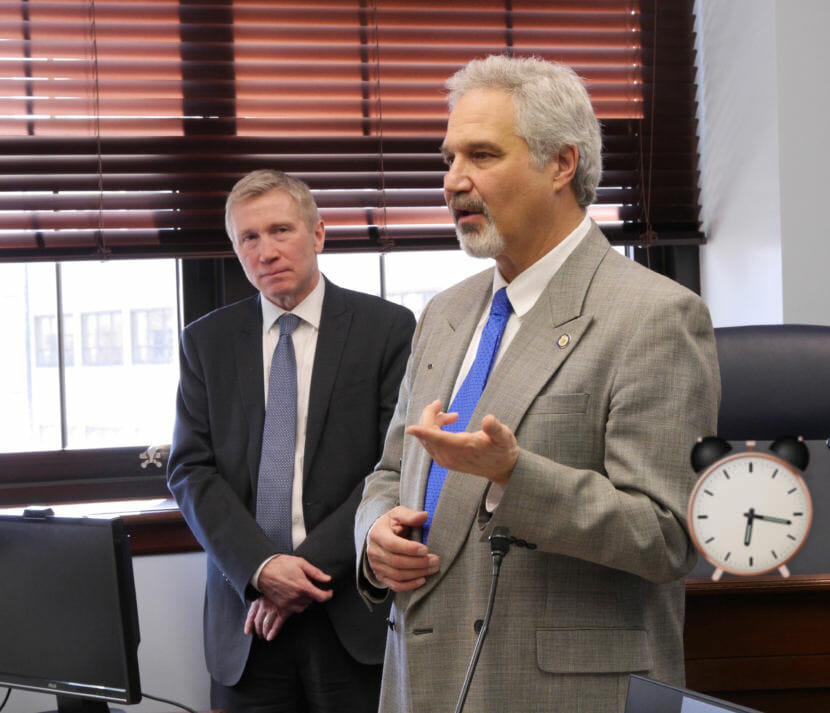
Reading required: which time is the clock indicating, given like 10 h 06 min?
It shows 6 h 17 min
